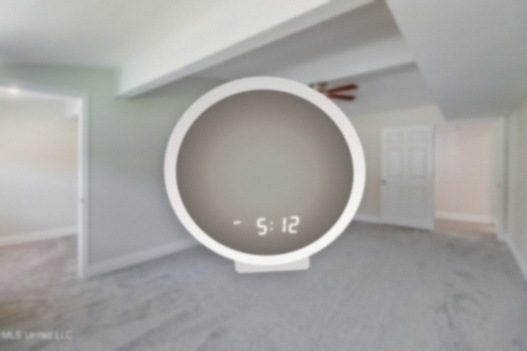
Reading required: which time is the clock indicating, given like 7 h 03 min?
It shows 5 h 12 min
